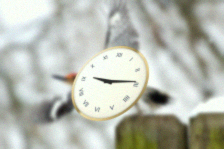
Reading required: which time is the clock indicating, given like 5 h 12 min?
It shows 9 h 14 min
